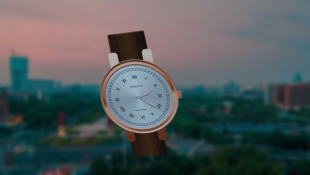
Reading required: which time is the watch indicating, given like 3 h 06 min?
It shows 2 h 21 min
